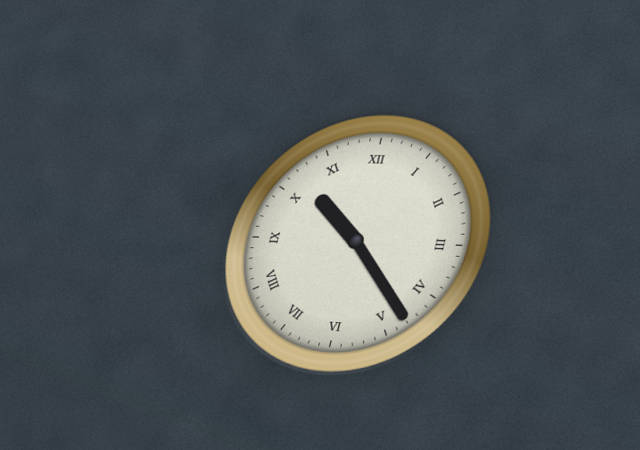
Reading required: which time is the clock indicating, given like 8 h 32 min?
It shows 10 h 23 min
